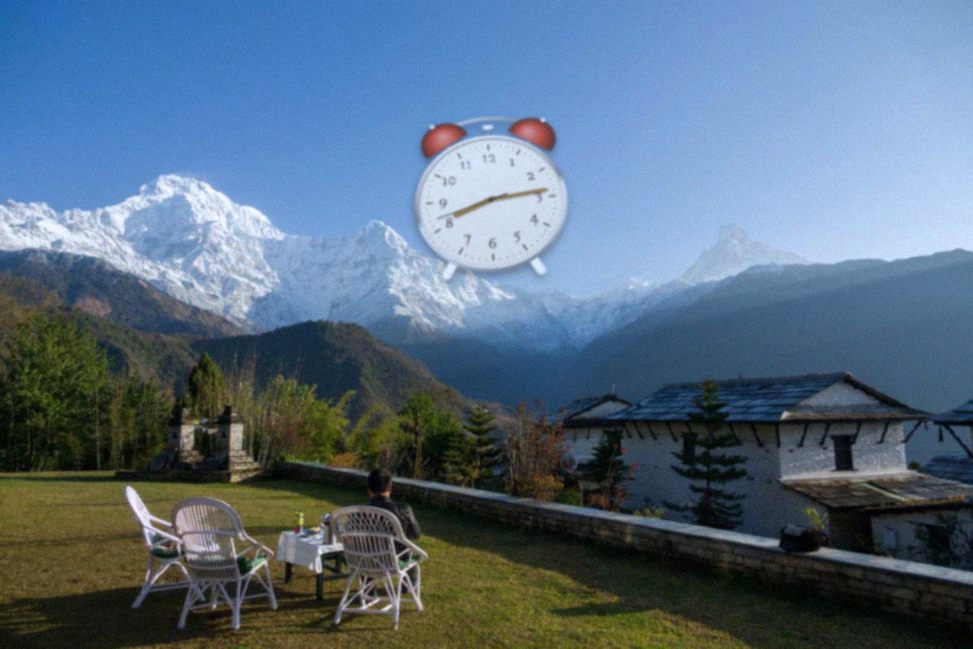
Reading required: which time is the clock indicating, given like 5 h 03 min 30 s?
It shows 8 h 13 min 42 s
